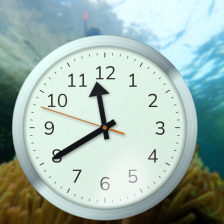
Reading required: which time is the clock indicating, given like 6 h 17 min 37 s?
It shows 11 h 39 min 48 s
